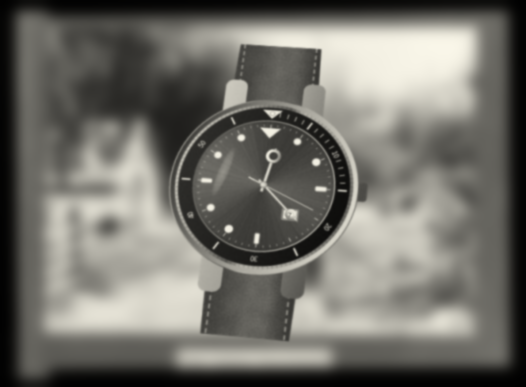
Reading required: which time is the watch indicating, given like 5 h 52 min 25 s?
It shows 12 h 22 min 19 s
